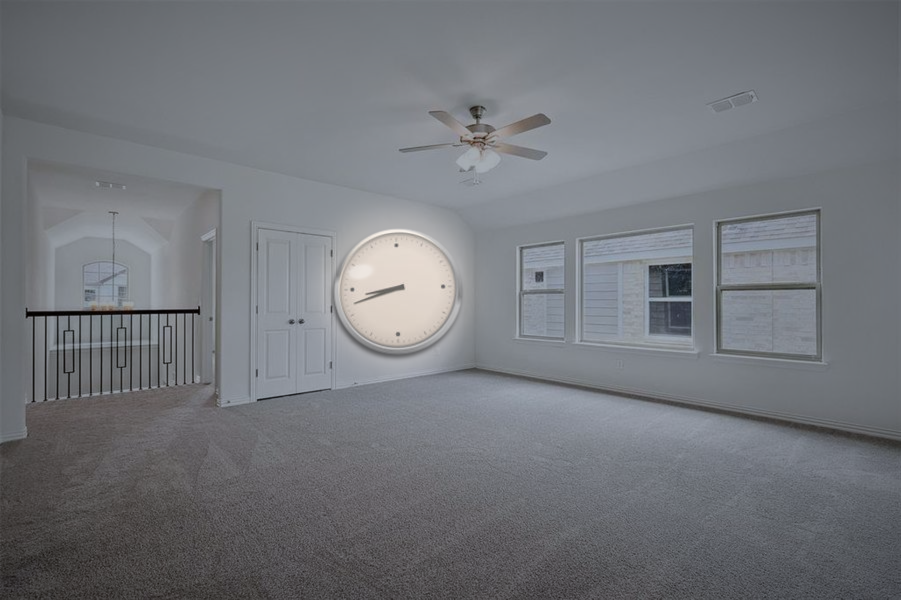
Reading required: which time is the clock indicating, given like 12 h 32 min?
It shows 8 h 42 min
